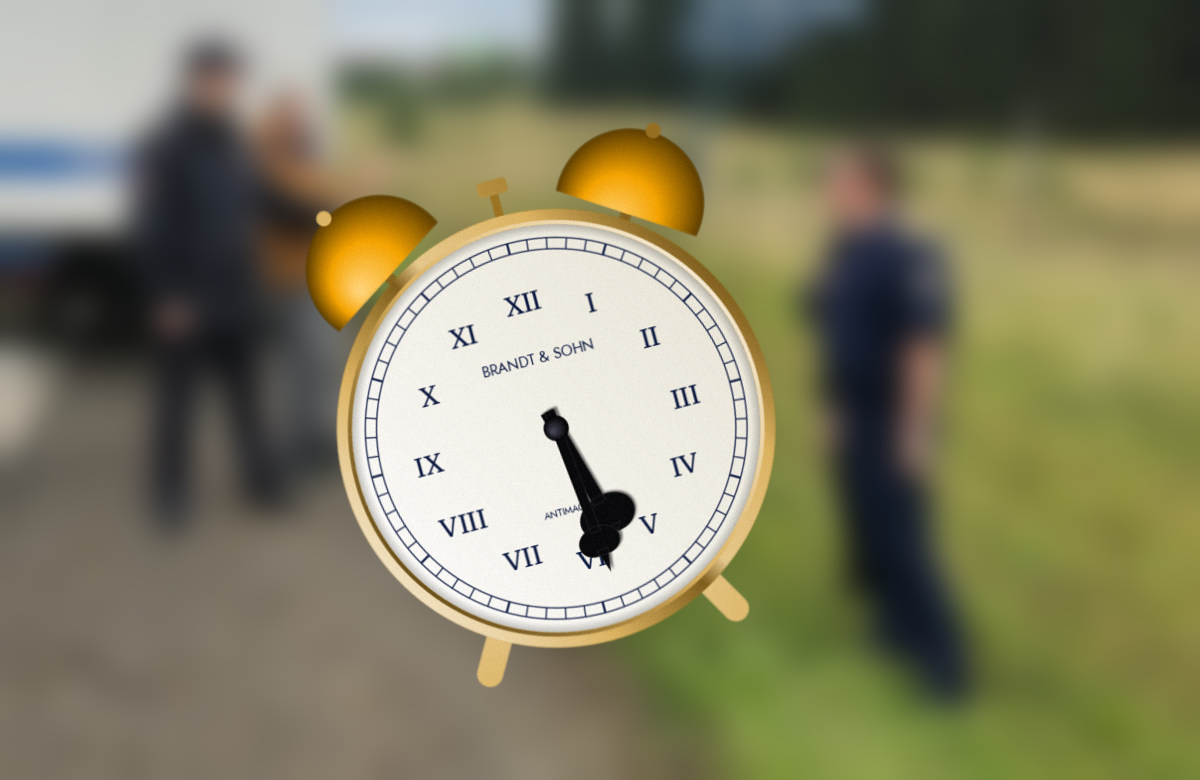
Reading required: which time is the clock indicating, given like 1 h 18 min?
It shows 5 h 29 min
